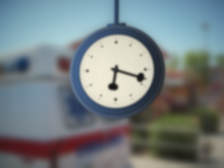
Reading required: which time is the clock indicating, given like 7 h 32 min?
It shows 6 h 18 min
